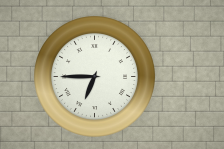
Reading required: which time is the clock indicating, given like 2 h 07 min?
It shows 6 h 45 min
